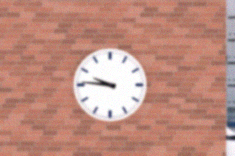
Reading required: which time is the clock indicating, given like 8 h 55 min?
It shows 9 h 46 min
